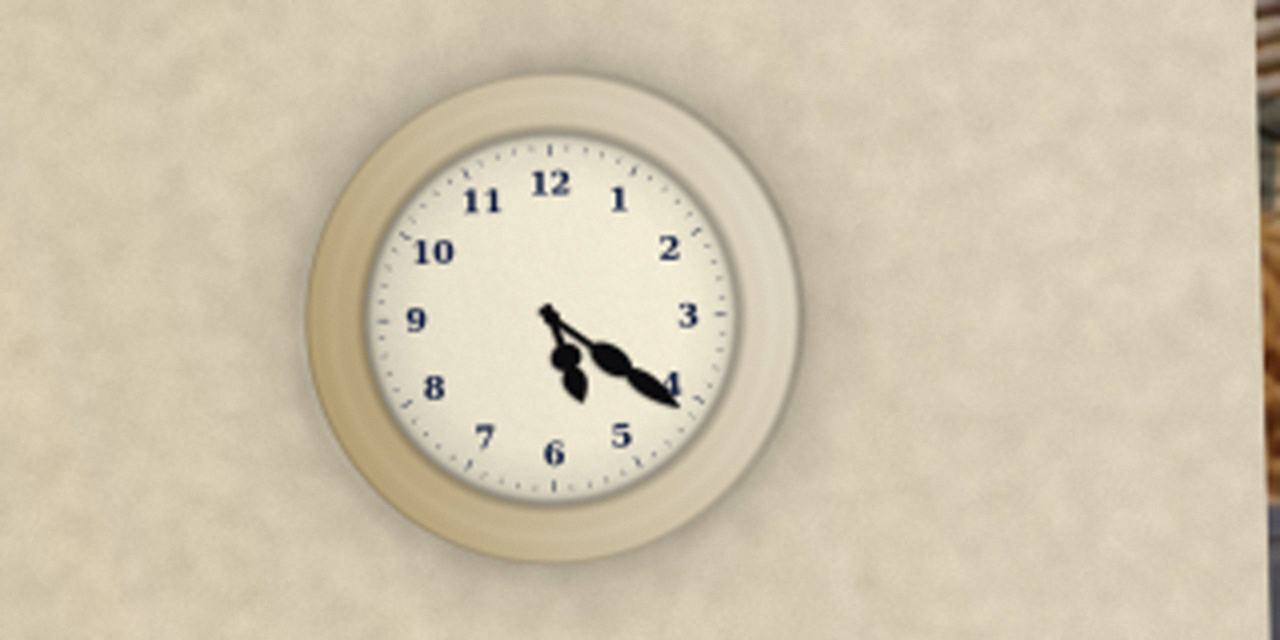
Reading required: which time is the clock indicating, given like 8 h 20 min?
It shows 5 h 21 min
